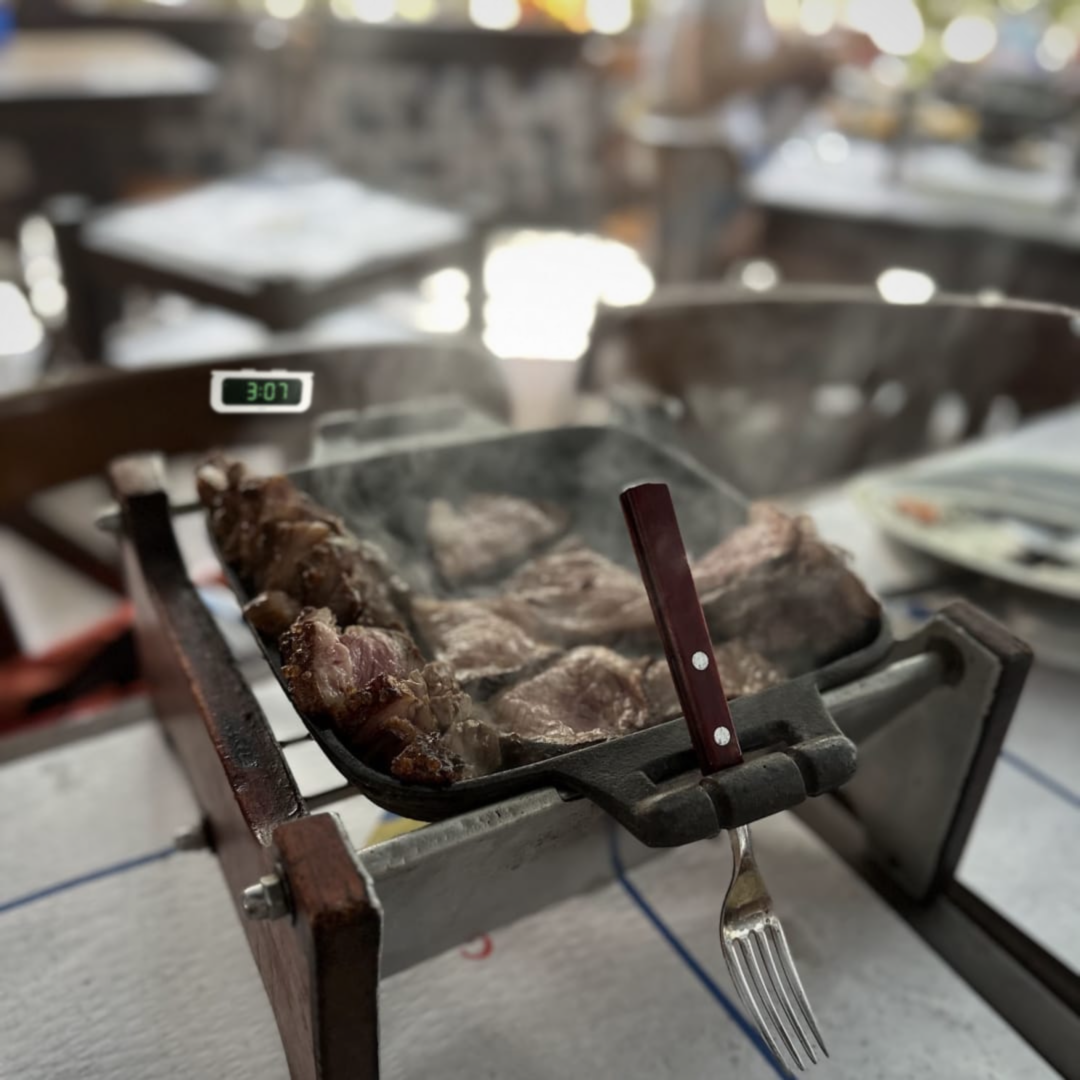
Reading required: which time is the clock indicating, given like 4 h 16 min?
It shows 3 h 07 min
